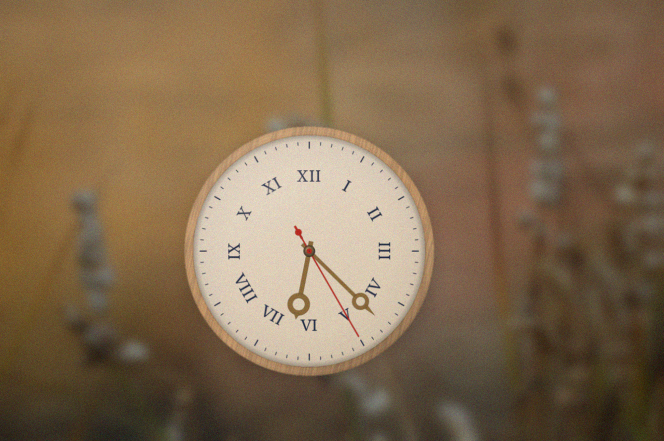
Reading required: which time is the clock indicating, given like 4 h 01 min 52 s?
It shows 6 h 22 min 25 s
